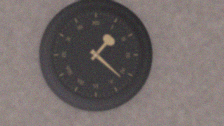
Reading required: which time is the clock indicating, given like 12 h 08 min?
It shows 1 h 22 min
